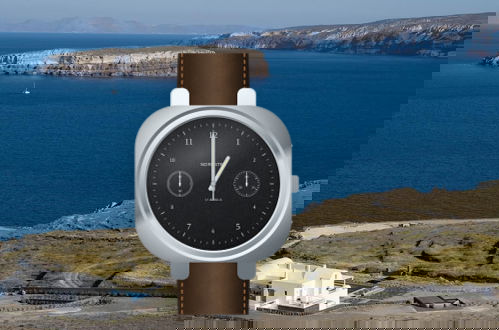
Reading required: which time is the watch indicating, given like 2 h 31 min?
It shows 1 h 00 min
